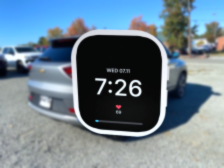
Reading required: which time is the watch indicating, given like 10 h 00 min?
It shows 7 h 26 min
